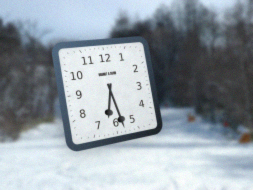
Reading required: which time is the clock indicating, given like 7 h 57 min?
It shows 6 h 28 min
